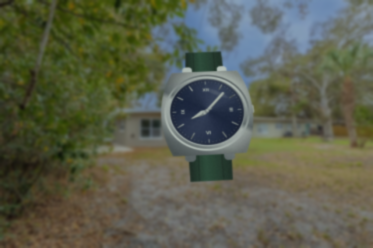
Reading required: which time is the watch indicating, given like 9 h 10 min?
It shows 8 h 07 min
